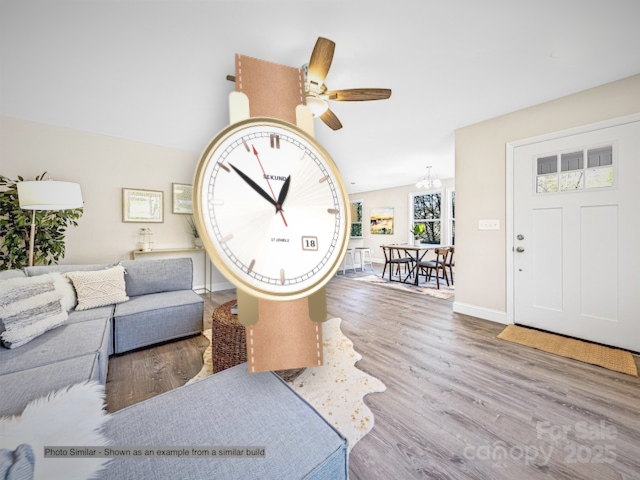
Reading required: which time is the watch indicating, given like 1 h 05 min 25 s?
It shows 12 h 50 min 56 s
